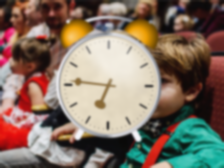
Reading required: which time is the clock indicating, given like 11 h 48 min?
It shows 6 h 46 min
